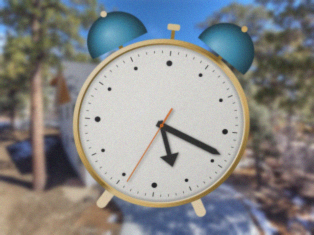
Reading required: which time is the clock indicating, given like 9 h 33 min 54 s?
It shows 5 h 18 min 34 s
